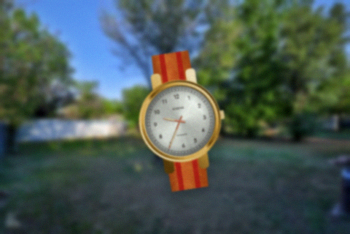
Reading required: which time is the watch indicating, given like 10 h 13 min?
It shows 9 h 35 min
